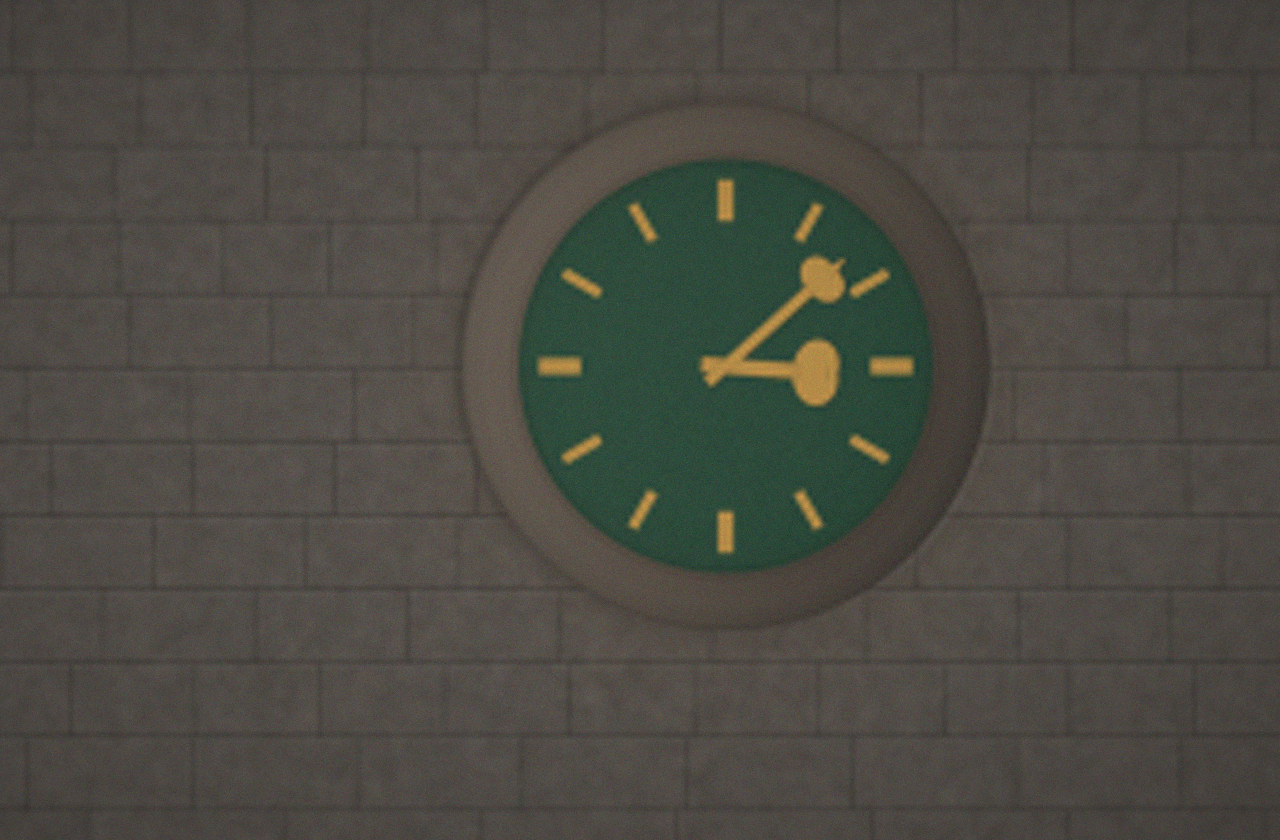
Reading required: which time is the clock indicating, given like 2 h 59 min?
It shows 3 h 08 min
